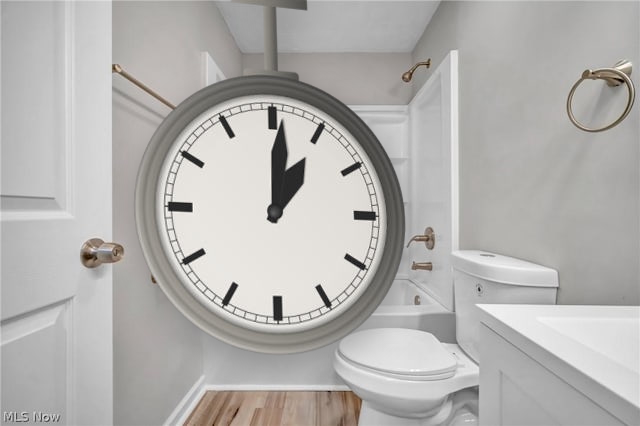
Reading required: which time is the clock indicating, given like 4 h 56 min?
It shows 1 h 01 min
